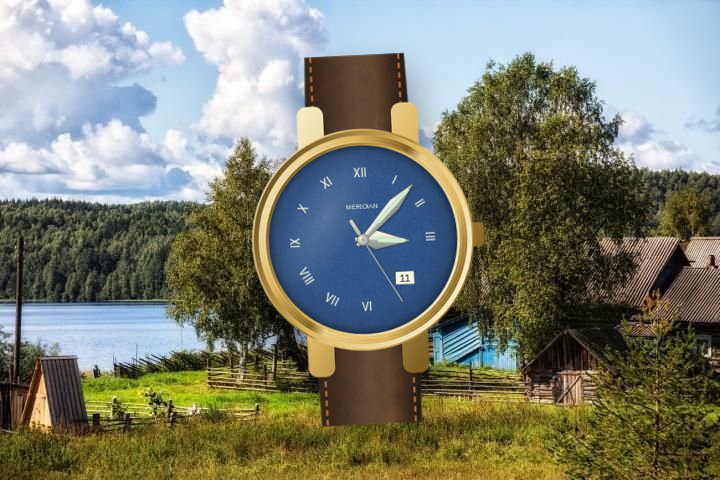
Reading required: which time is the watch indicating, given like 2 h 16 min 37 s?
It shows 3 h 07 min 25 s
